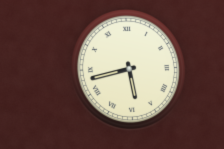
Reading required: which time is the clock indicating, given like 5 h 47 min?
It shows 5 h 43 min
